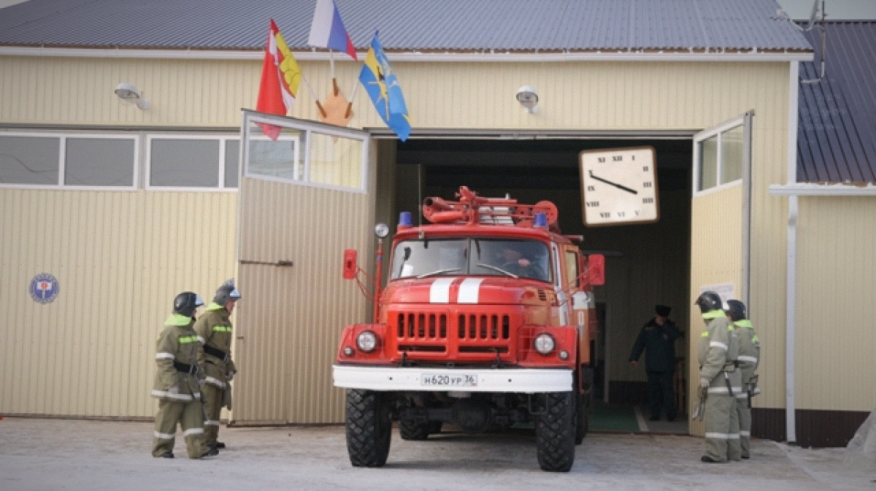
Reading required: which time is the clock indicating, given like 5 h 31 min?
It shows 3 h 49 min
